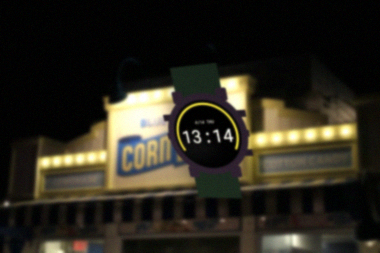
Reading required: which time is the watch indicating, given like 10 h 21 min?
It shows 13 h 14 min
